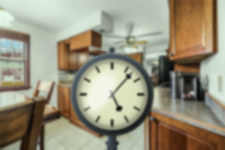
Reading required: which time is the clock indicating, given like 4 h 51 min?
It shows 5 h 07 min
